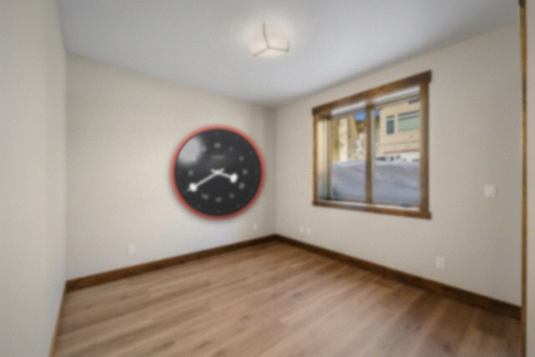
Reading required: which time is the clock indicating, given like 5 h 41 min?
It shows 3 h 40 min
